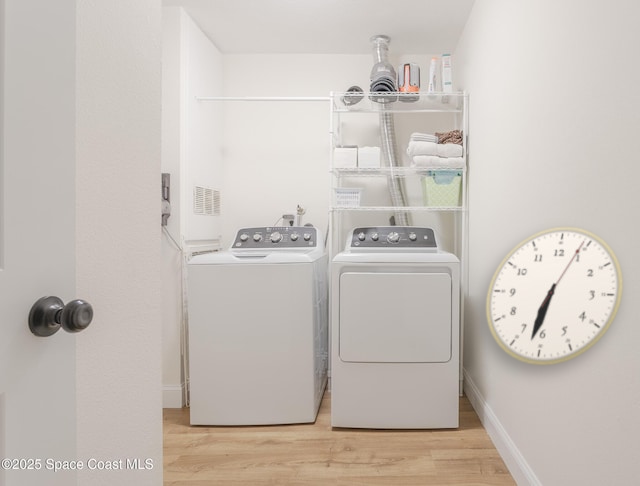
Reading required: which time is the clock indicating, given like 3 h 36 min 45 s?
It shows 6 h 32 min 04 s
